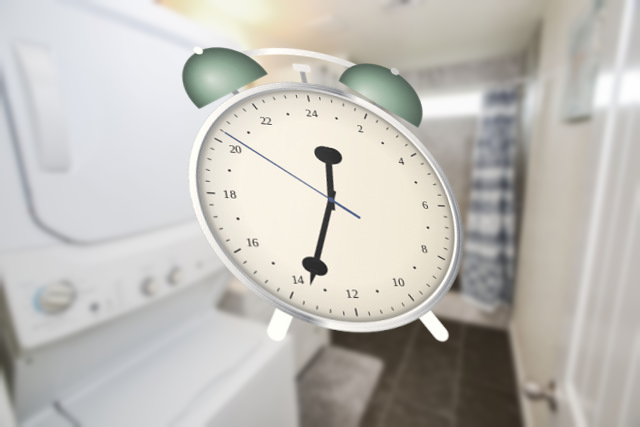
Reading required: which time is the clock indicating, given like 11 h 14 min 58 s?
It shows 0 h 33 min 51 s
